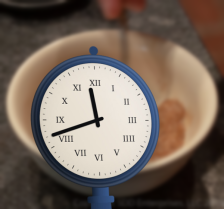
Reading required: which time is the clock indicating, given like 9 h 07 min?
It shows 11 h 42 min
